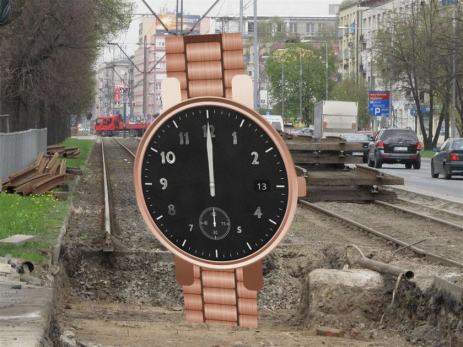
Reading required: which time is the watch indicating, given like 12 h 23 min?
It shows 12 h 00 min
